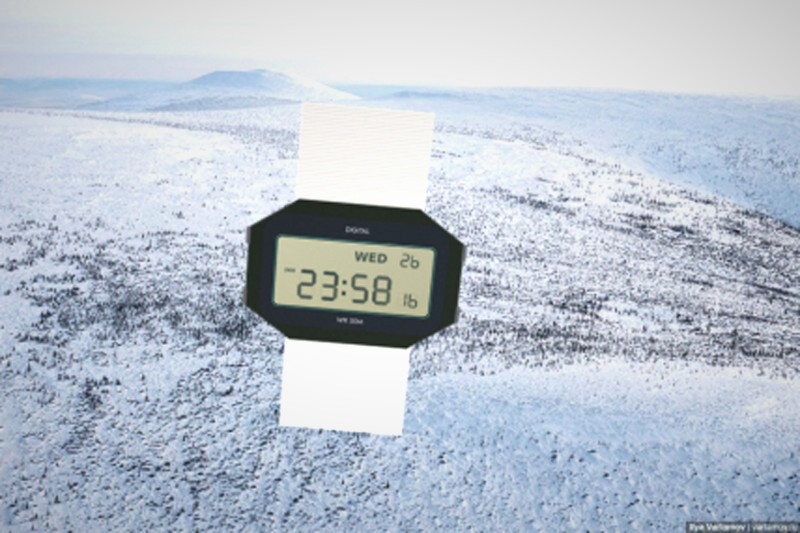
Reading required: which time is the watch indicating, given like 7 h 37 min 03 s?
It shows 23 h 58 min 16 s
